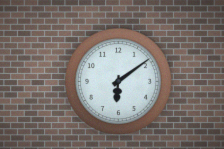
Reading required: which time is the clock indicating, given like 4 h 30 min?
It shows 6 h 09 min
